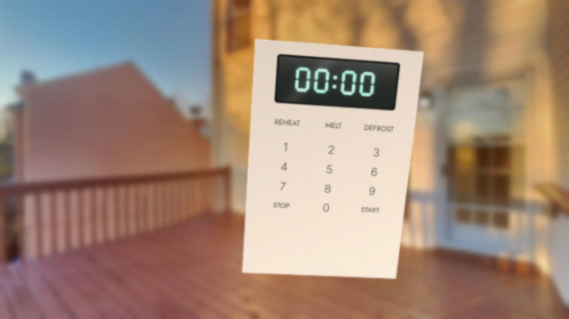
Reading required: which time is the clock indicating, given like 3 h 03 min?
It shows 0 h 00 min
